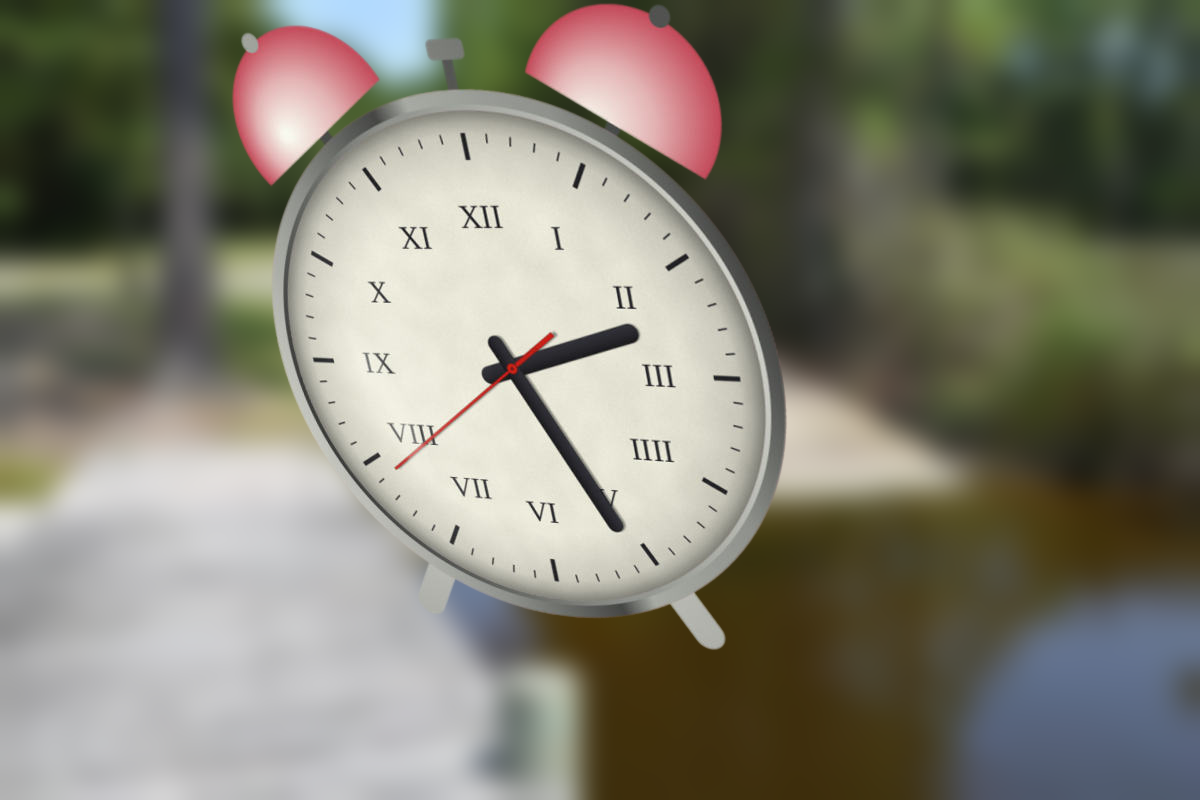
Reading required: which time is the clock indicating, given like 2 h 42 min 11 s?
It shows 2 h 25 min 39 s
